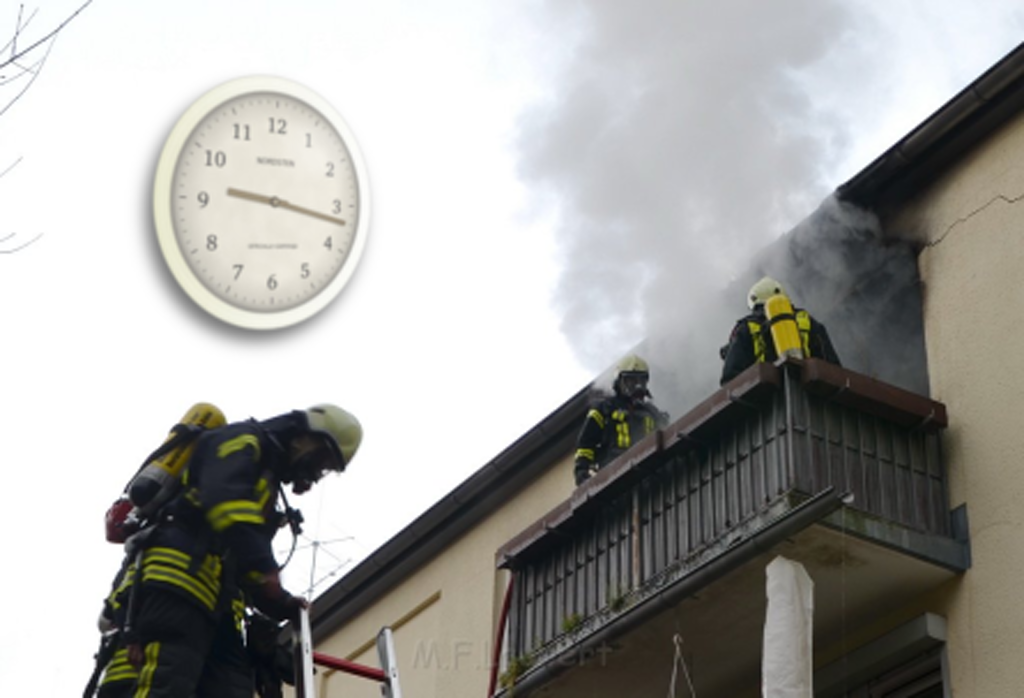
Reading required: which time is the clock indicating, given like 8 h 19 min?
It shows 9 h 17 min
